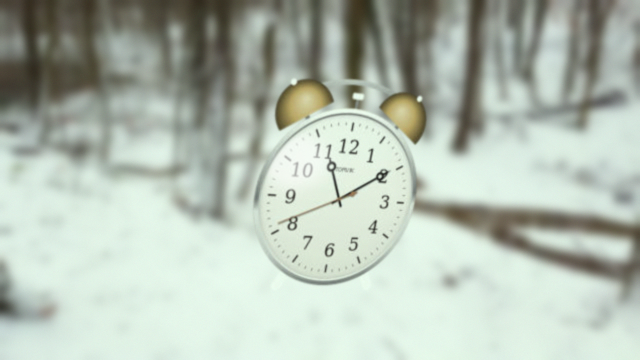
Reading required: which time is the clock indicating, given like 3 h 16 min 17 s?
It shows 11 h 09 min 41 s
